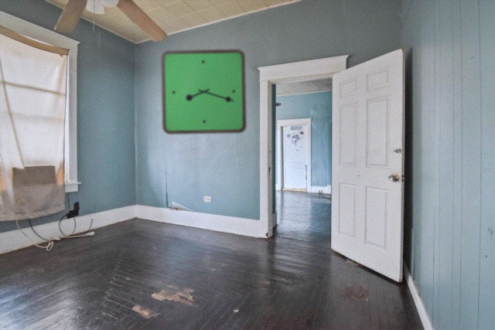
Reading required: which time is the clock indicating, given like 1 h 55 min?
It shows 8 h 18 min
